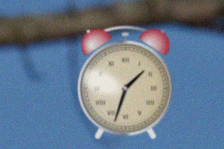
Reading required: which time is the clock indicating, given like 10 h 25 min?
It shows 1 h 33 min
